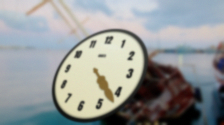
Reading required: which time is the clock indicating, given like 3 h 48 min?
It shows 4 h 22 min
